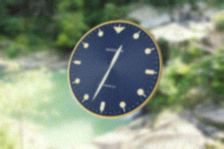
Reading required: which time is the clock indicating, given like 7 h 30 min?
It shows 12 h 33 min
